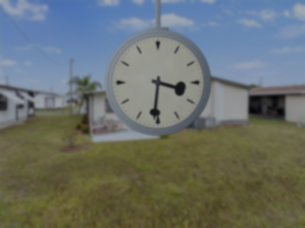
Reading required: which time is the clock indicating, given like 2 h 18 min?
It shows 3 h 31 min
